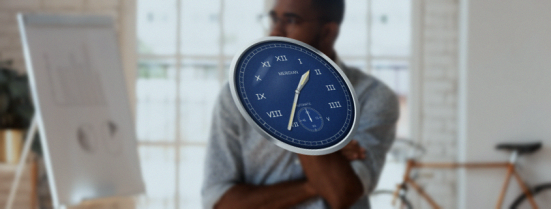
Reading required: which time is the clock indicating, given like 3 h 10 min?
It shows 1 h 36 min
